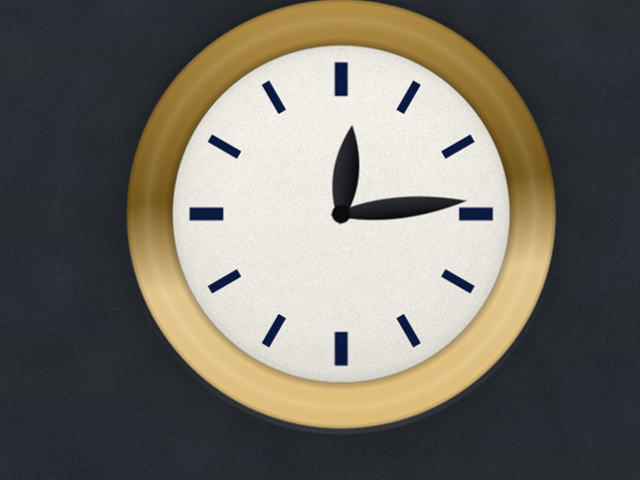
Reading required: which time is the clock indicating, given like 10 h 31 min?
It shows 12 h 14 min
